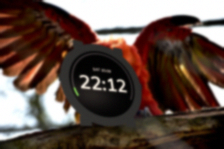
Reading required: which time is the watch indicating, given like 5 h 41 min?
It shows 22 h 12 min
